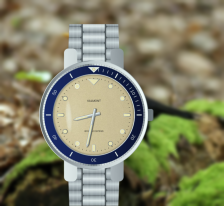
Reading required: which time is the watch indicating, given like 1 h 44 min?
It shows 8 h 32 min
